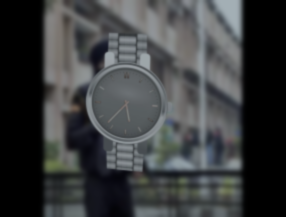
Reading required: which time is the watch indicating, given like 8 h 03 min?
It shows 5 h 37 min
